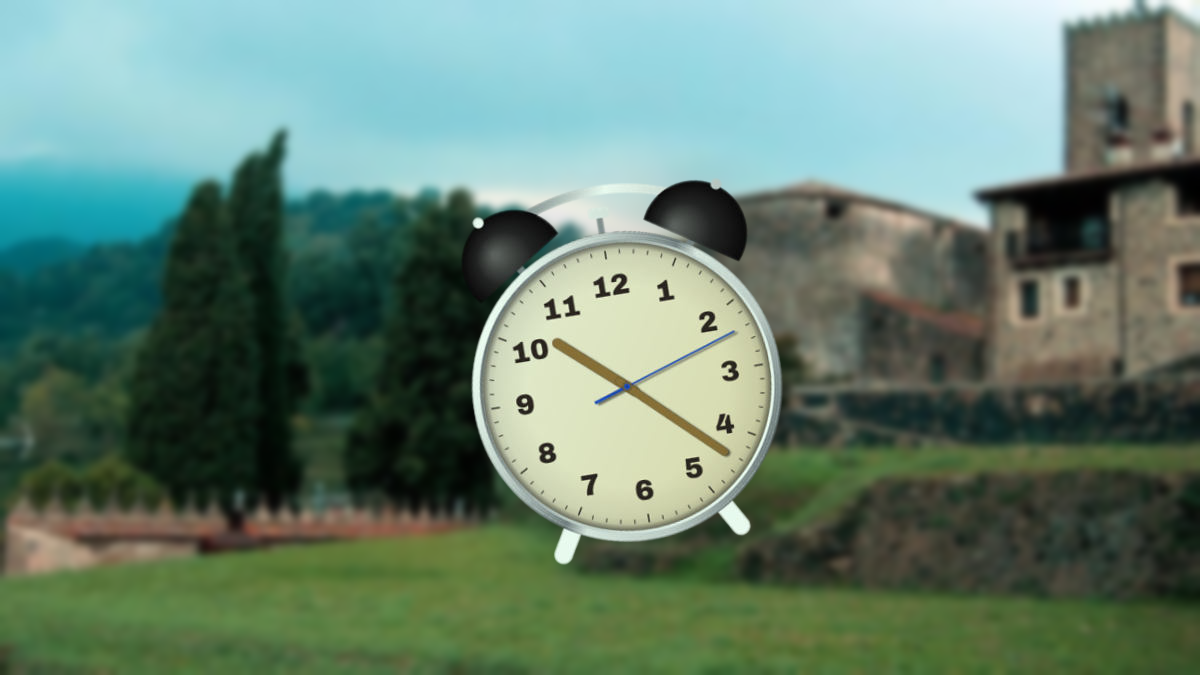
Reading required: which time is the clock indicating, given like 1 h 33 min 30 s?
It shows 10 h 22 min 12 s
